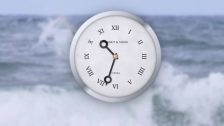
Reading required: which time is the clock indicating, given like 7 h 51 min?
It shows 10 h 33 min
